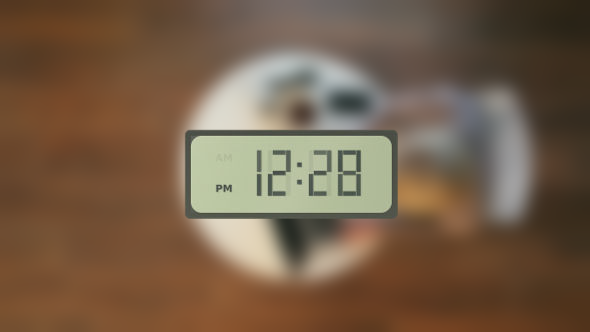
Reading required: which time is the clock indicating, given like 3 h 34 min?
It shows 12 h 28 min
